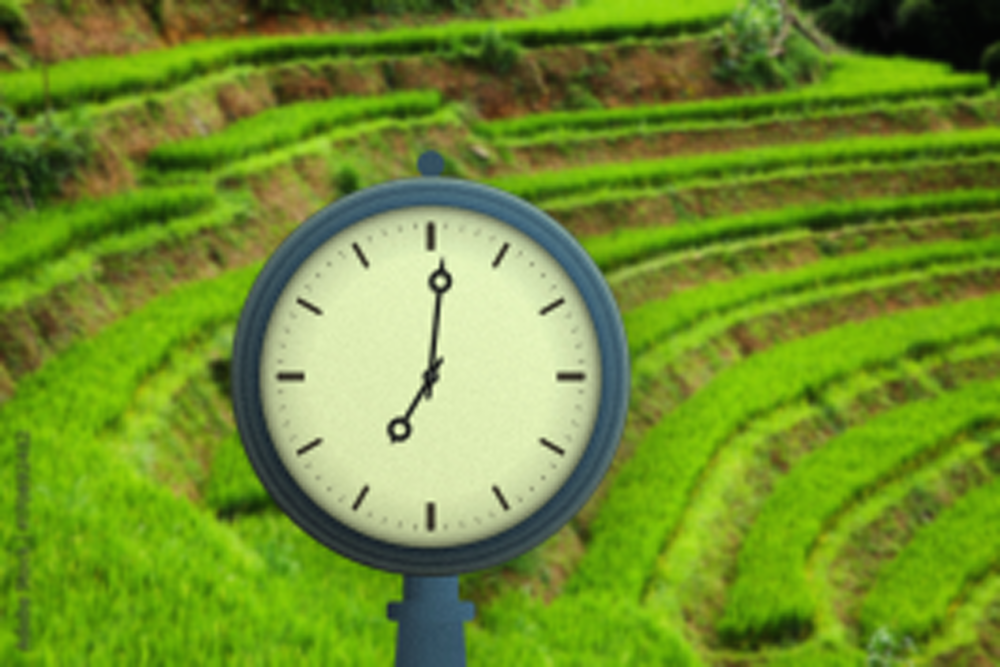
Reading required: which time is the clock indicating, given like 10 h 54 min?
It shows 7 h 01 min
